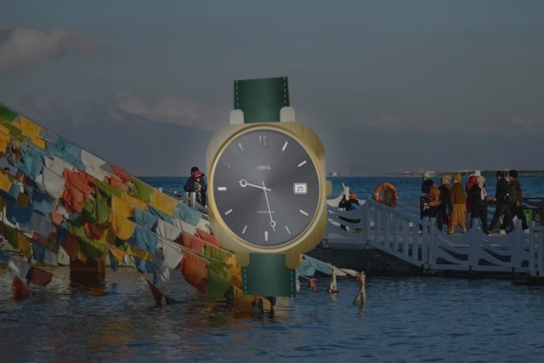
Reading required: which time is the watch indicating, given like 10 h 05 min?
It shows 9 h 28 min
